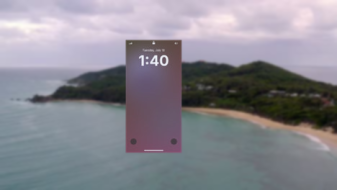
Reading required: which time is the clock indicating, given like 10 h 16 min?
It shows 1 h 40 min
